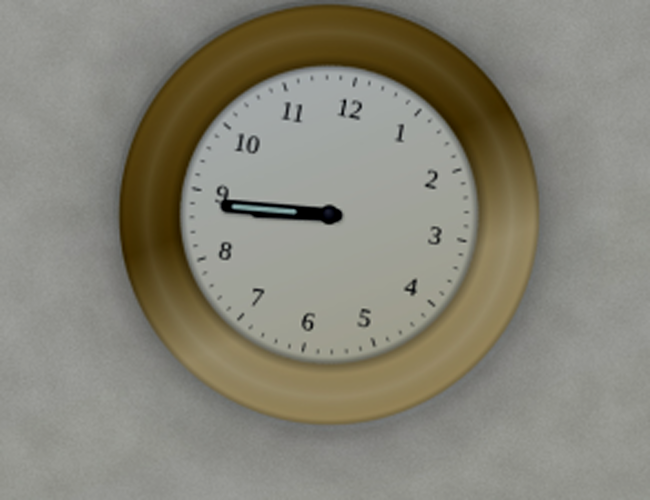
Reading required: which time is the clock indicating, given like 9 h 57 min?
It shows 8 h 44 min
